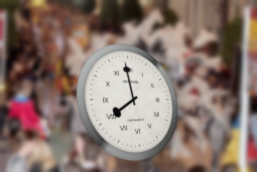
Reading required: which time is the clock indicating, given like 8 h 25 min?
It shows 7 h 59 min
